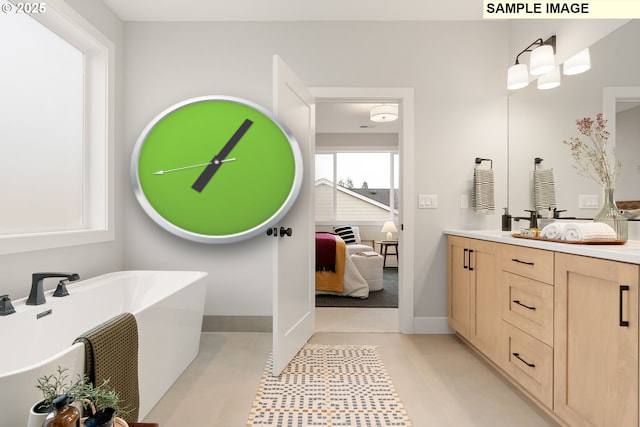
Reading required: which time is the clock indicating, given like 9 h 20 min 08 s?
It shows 7 h 05 min 43 s
